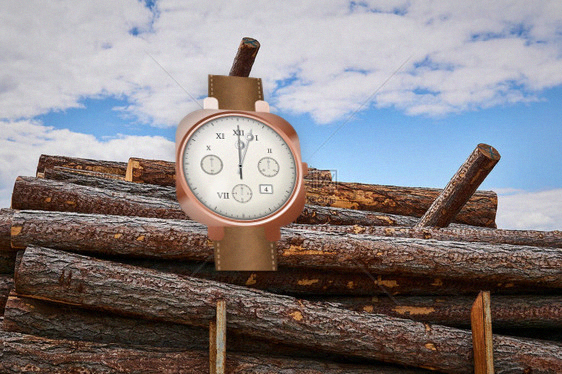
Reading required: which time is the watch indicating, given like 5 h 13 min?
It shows 12 h 03 min
